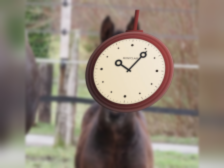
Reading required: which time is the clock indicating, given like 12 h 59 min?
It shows 10 h 06 min
